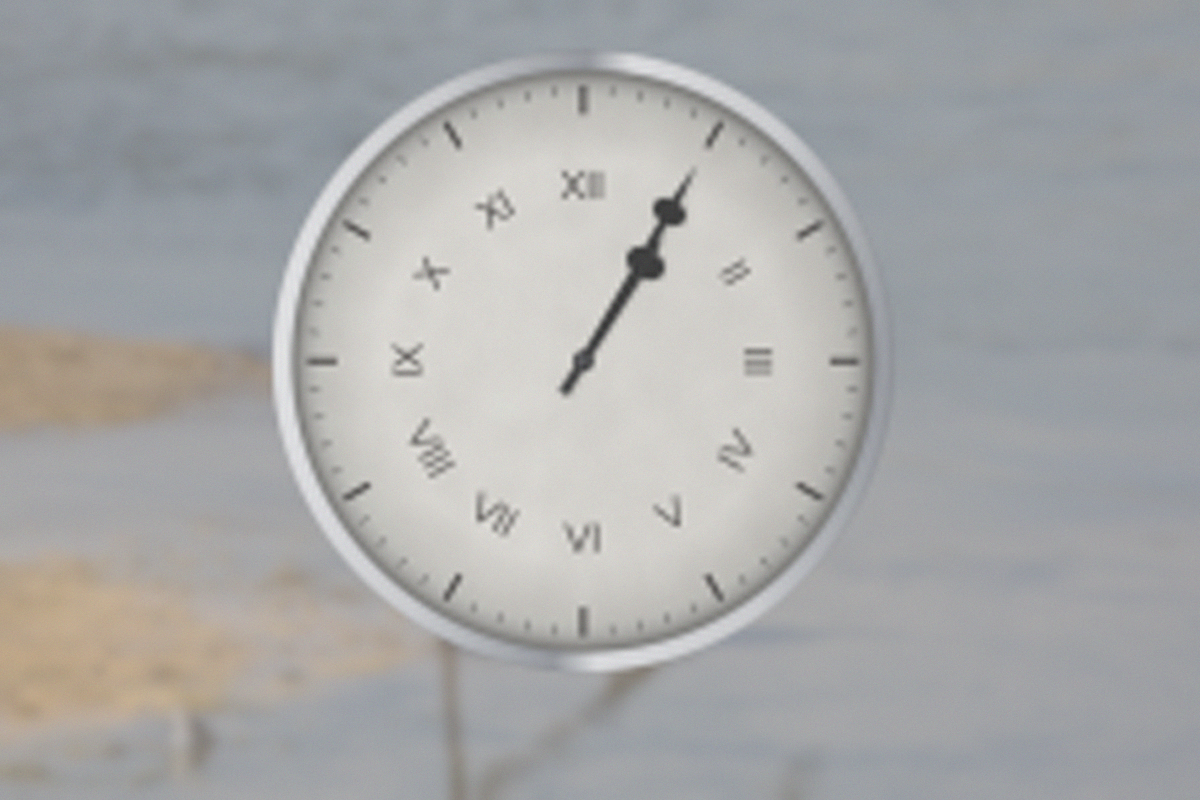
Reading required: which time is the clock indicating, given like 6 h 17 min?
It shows 1 h 05 min
